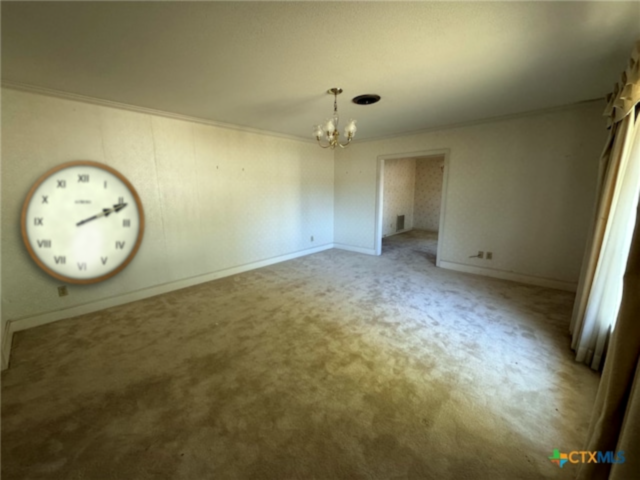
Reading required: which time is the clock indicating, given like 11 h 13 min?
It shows 2 h 11 min
